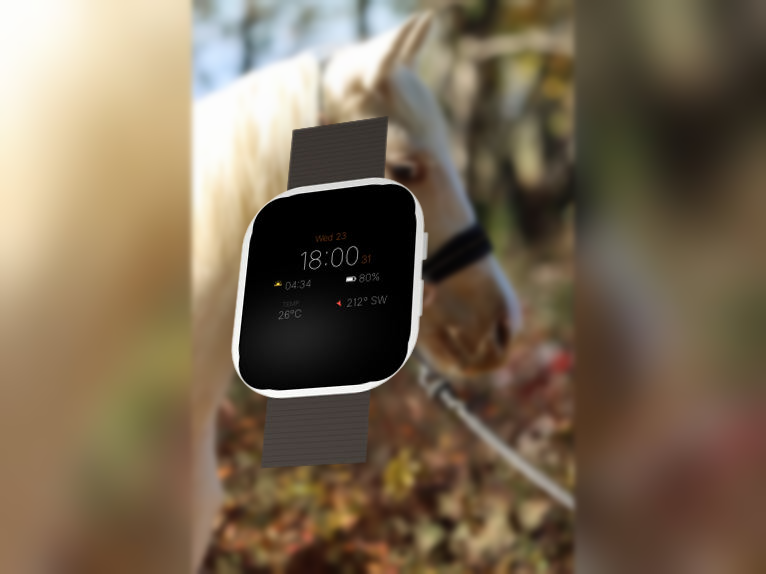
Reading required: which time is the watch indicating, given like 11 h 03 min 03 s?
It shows 18 h 00 min 31 s
